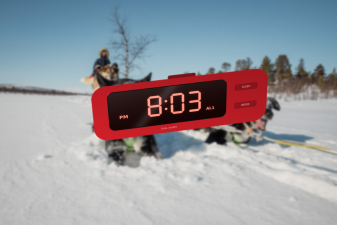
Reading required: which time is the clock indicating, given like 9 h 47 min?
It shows 8 h 03 min
